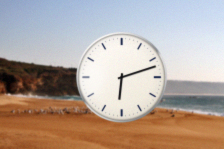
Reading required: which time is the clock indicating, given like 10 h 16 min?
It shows 6 h 12 min
